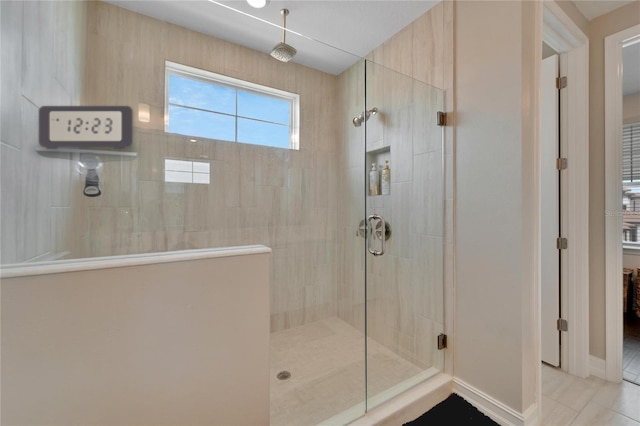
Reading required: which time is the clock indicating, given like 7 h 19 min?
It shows 12 h 23 min
